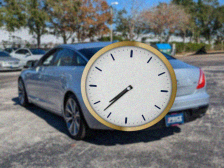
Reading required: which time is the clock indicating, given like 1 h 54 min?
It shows 7 h 37 min
